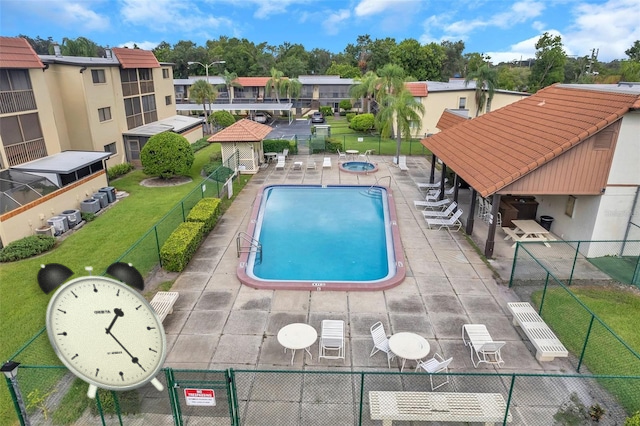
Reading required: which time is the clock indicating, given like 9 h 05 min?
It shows 1 h 25 min
